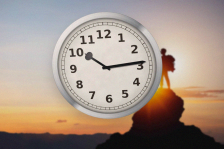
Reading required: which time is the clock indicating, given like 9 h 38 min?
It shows 10 h 14 min
